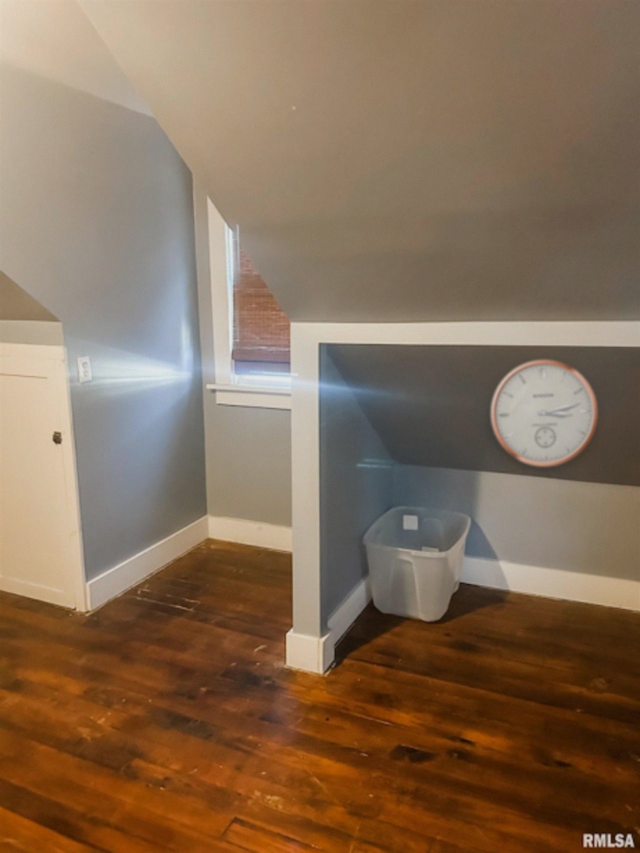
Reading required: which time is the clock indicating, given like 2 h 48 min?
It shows 3 h 13 min
